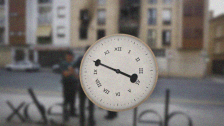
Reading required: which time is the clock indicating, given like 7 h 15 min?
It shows 3 h 49 min
